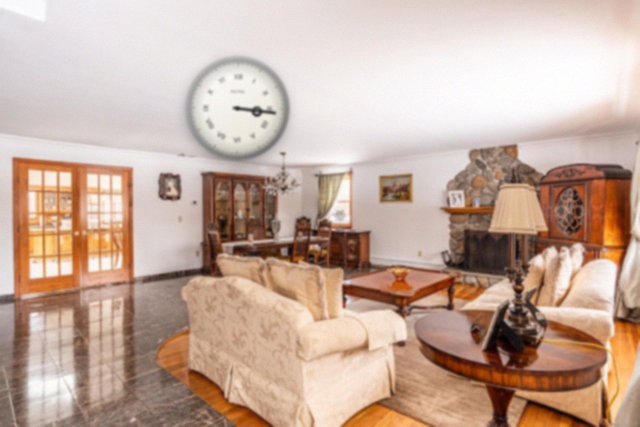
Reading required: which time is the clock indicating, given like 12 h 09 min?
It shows 3 h 16 min
